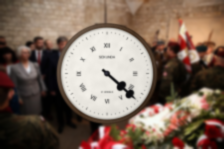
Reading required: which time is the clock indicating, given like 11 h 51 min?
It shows 4 h 22 min
